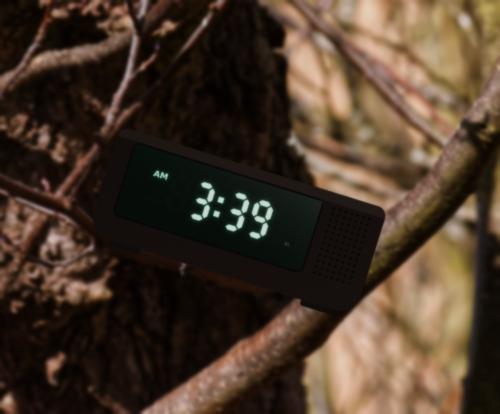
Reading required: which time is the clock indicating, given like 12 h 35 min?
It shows 3 h 39 min
